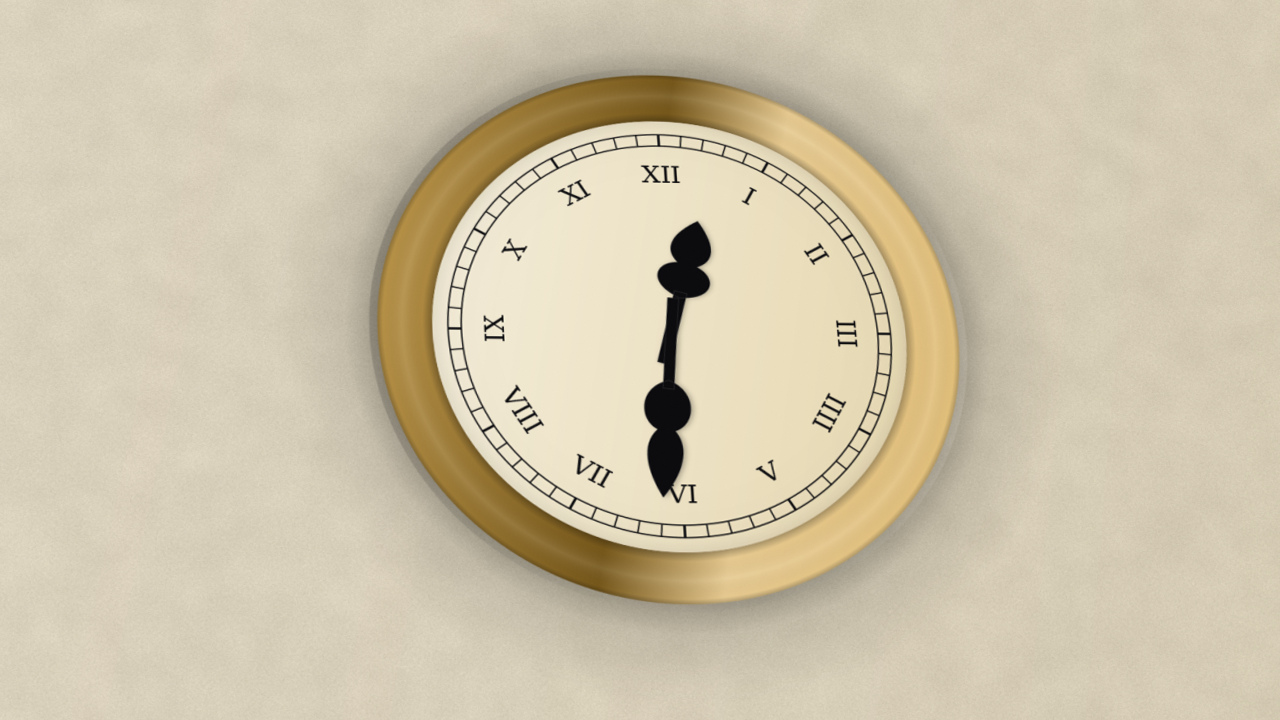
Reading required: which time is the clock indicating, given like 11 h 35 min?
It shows 12 h 31 min
